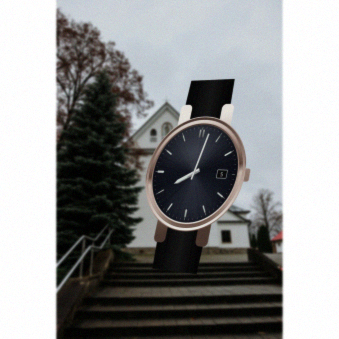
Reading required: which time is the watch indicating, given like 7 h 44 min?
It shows 8 h 02 min
